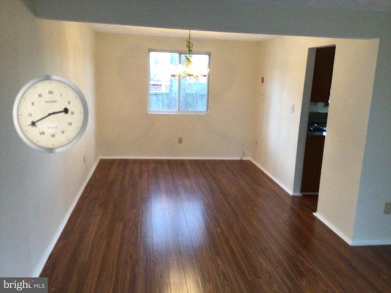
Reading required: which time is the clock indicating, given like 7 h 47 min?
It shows 2 h 41 min
